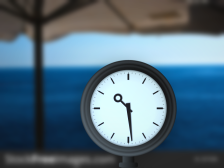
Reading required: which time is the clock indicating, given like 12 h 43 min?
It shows 10 h 29 min
